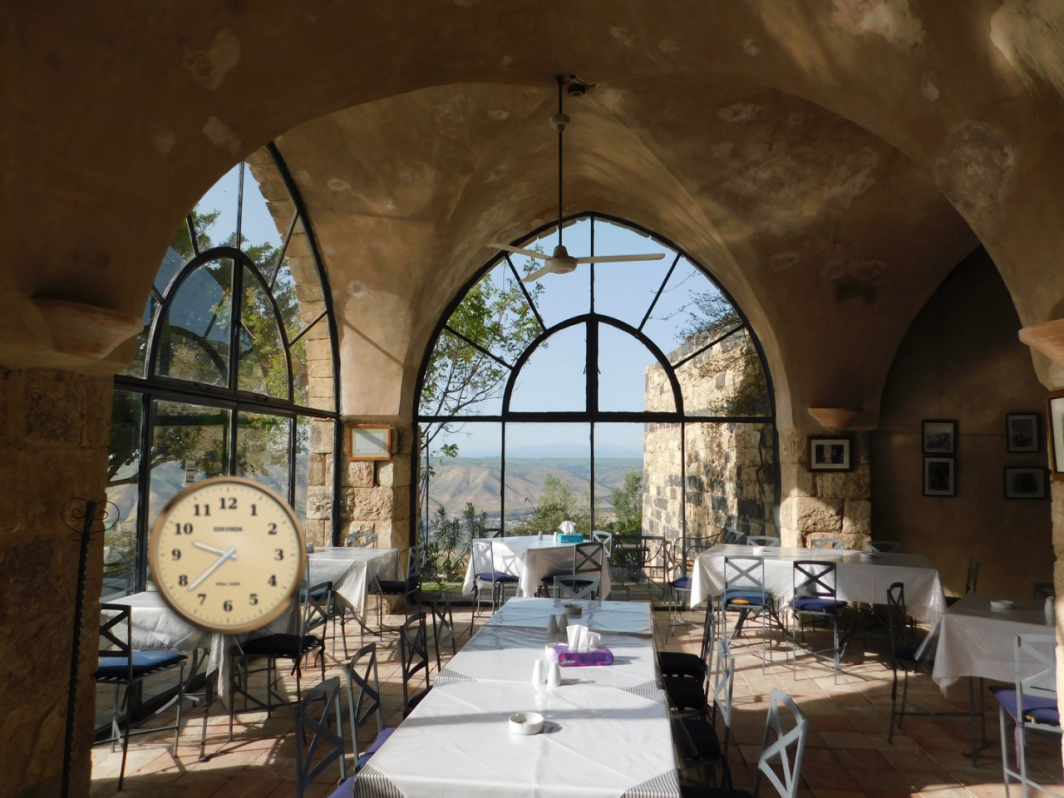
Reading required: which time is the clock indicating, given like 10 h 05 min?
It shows 9 h 38 min
